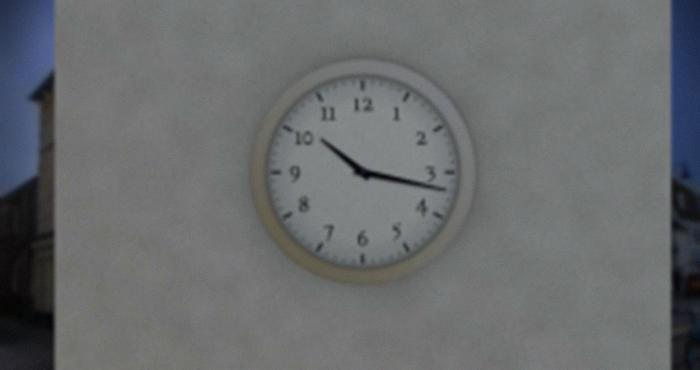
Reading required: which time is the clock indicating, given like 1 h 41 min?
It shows 10 h 17 min
